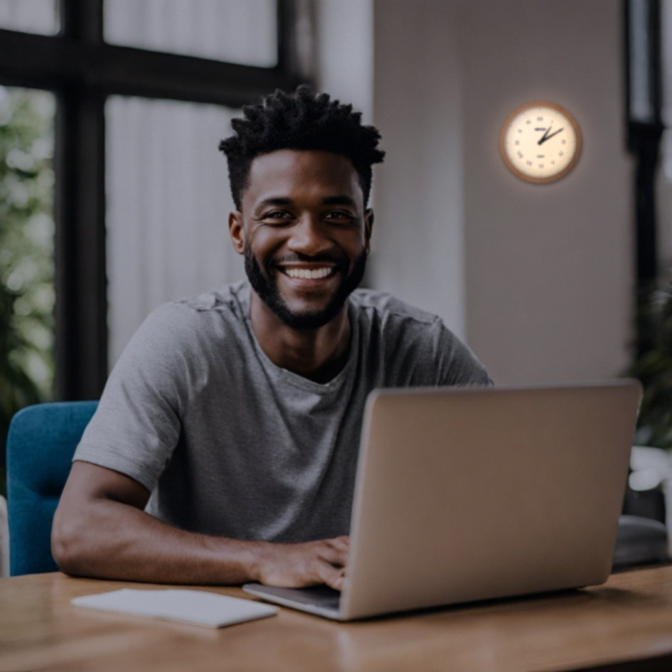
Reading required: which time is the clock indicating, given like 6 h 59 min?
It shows 1 h 10 min
